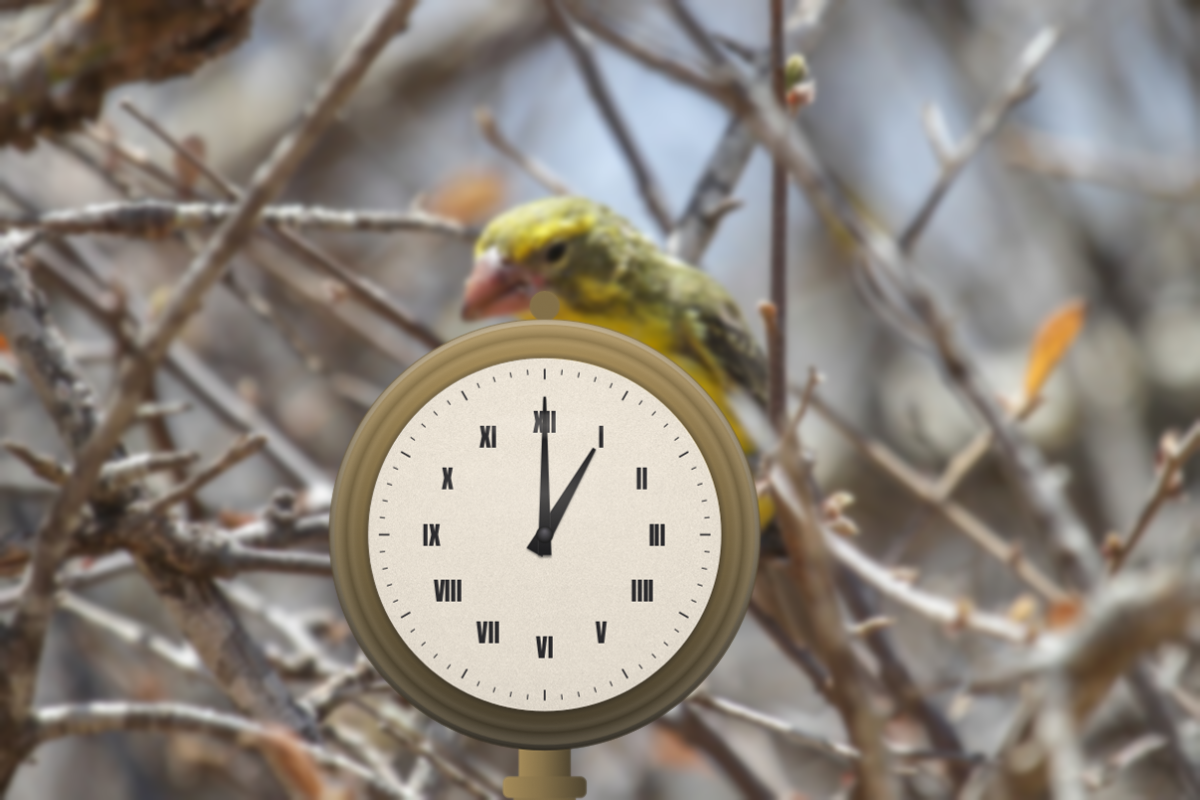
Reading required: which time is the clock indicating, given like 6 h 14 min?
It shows 1 h 00 min
